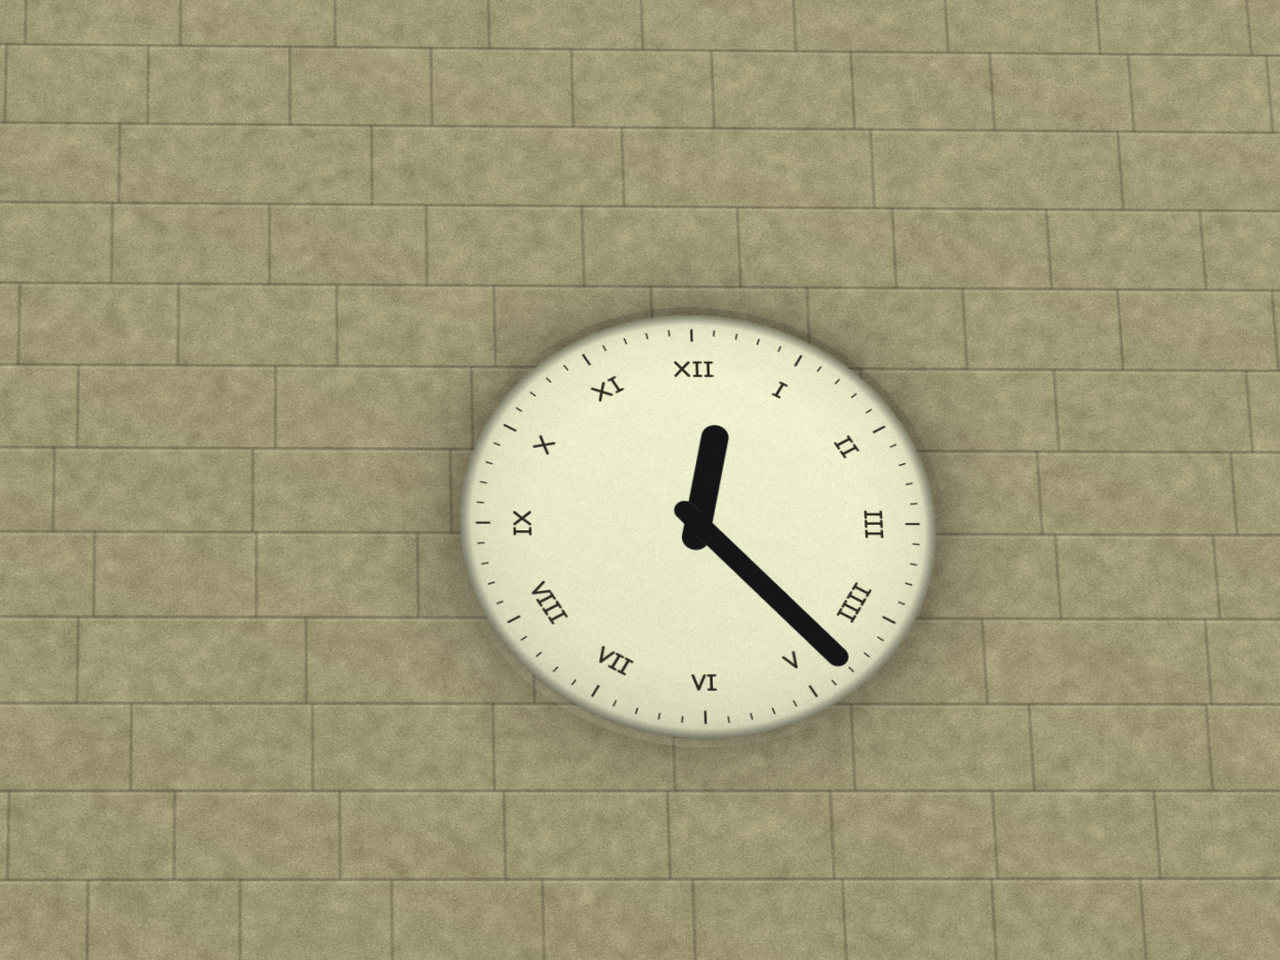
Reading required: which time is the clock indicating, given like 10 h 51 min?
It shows 12 h 23 min
